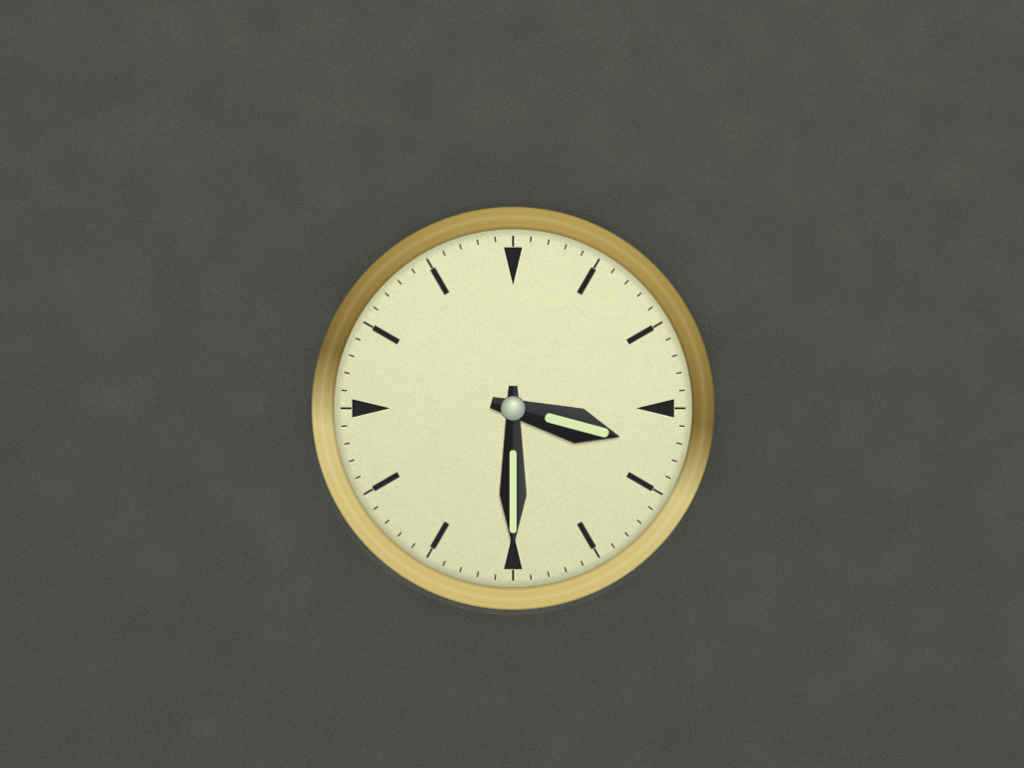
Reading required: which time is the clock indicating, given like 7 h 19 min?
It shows 3 h 30 min
